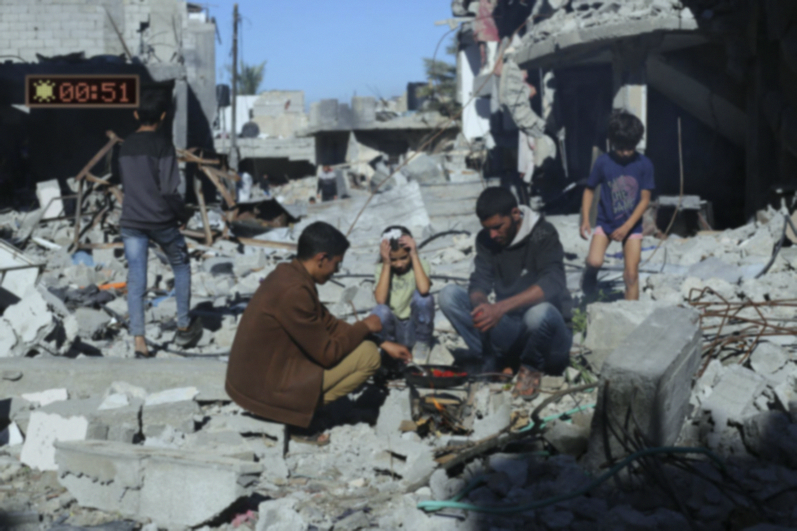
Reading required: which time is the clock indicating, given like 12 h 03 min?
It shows 0 h 51 min
